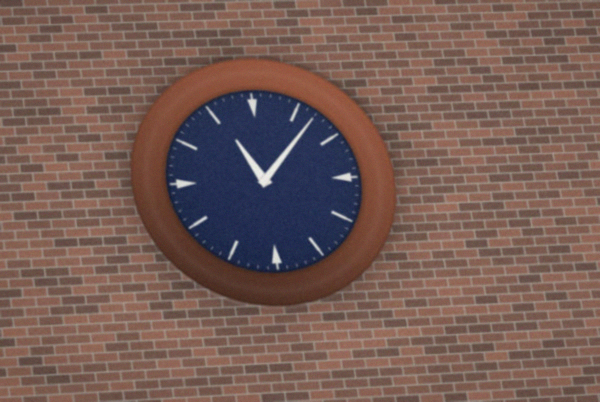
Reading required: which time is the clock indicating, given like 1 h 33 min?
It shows 11 h 07 min
